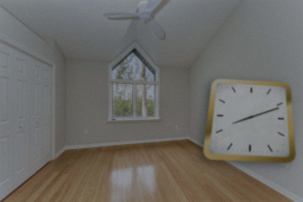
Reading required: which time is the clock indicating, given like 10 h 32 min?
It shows 8 h 11 min
